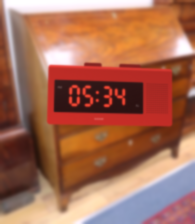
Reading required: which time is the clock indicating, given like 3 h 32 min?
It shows 5 h 34 min
